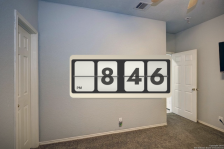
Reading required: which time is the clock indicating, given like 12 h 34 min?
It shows 8 h 46 min
